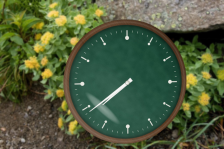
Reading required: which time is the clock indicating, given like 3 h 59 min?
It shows 7 h 39 min
